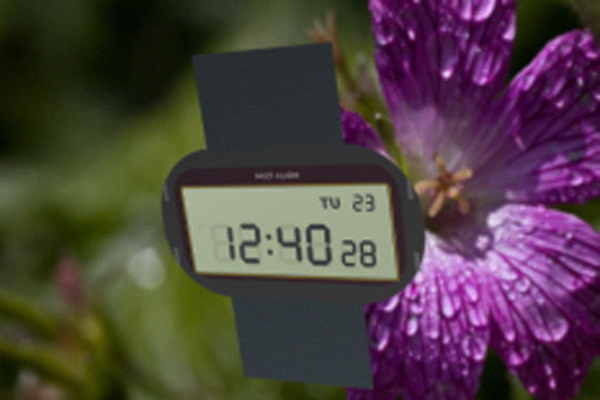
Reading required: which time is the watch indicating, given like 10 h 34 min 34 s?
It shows 12 h 40 min 28 s
